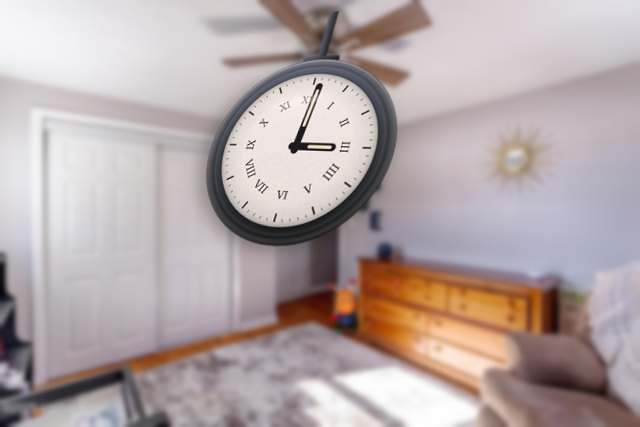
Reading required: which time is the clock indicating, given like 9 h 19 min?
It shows 3 h 01 min
